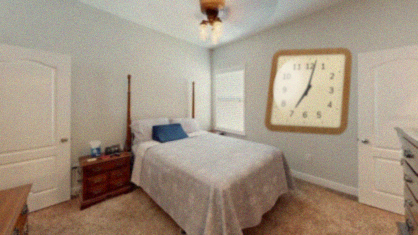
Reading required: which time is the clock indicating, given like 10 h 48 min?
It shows 7 h 02 min
